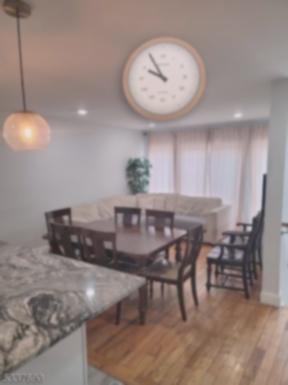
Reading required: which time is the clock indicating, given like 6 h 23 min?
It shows 9 h 55 min
